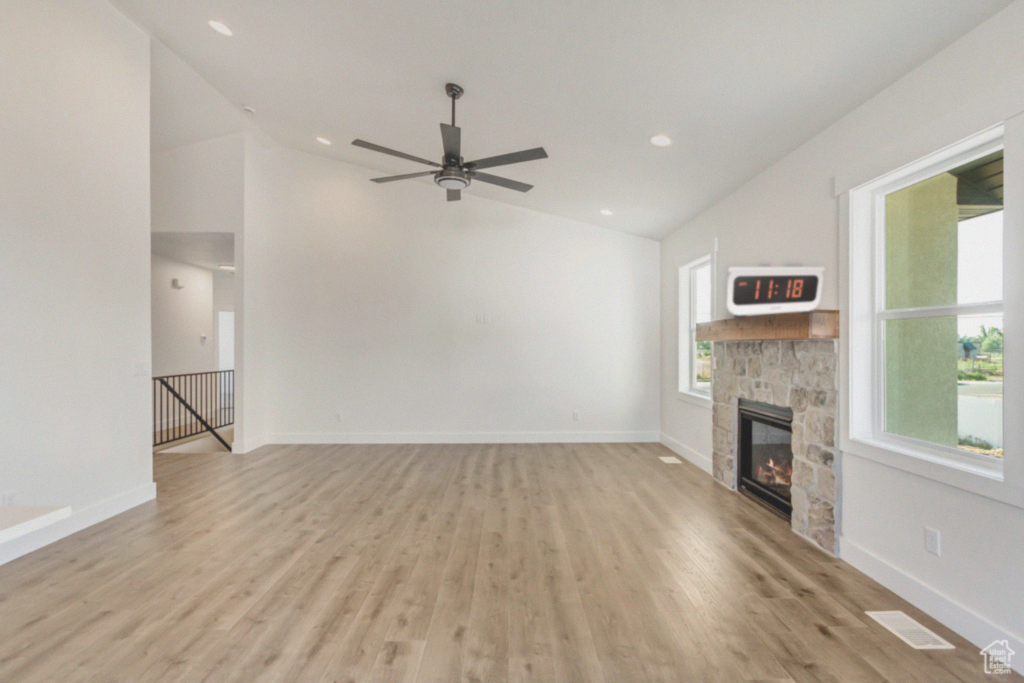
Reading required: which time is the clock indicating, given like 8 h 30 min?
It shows 11 h 18 min
